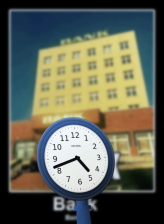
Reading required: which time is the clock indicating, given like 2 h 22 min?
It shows 4 h 42 min
